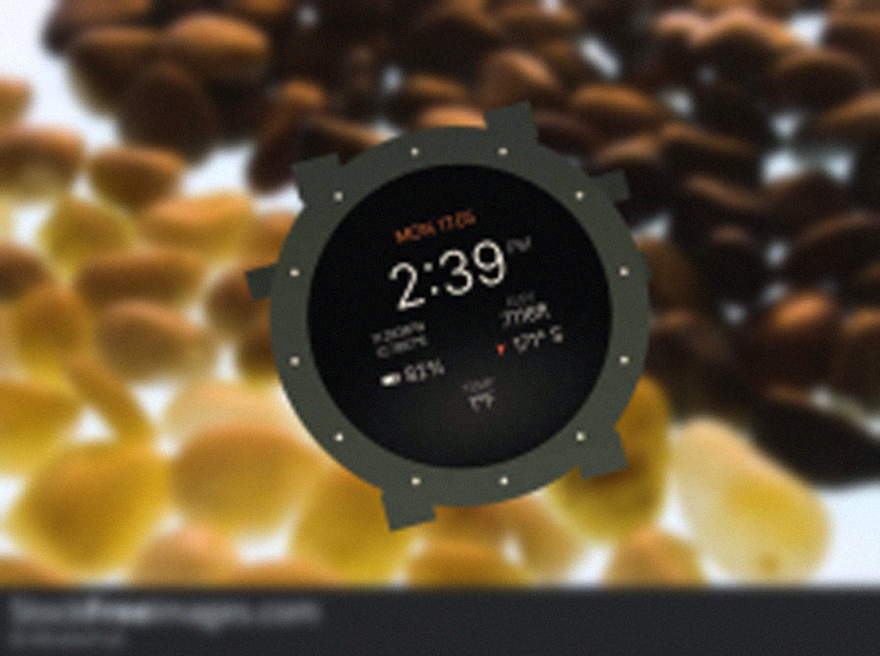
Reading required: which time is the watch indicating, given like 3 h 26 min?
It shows 2 h 39 min
